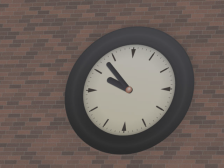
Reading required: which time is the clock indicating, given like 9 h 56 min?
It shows 9 h 53 min
